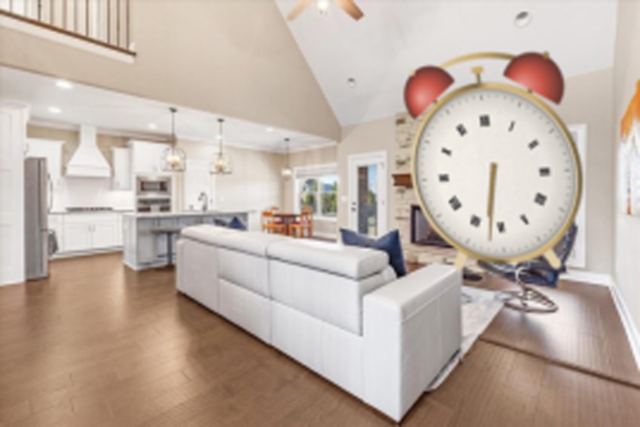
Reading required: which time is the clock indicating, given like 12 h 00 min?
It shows 6 h 32 min
